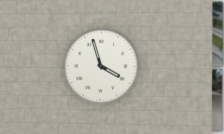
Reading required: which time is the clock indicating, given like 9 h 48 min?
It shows 3 h 57 min
